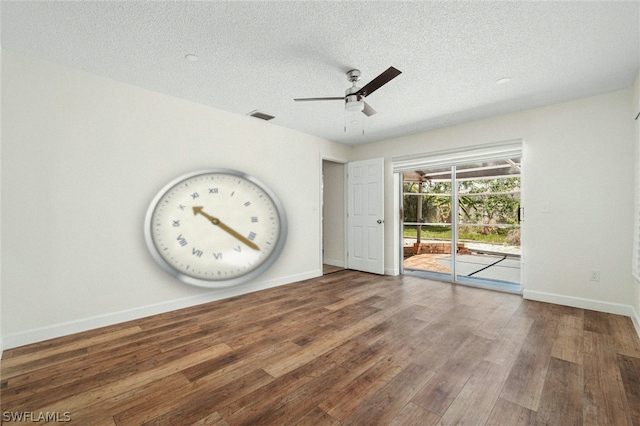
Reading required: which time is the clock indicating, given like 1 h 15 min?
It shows 10 h 22 min
